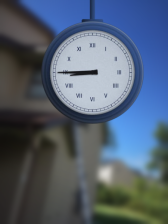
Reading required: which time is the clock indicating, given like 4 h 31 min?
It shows 8 h 45 min
